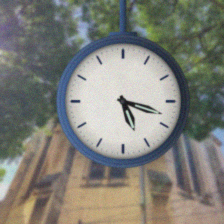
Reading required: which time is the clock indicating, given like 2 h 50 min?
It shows 5 h 18 min
